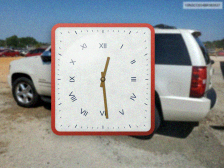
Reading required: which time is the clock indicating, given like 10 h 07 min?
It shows 12 h 29 min
